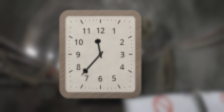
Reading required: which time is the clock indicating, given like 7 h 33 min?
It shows 11 h 37 min
